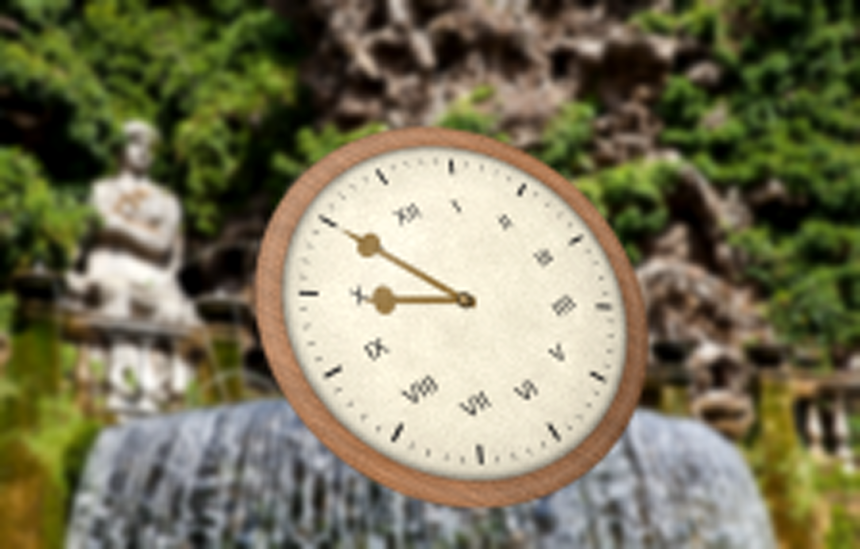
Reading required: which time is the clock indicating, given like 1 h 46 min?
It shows 9 h 55 min
